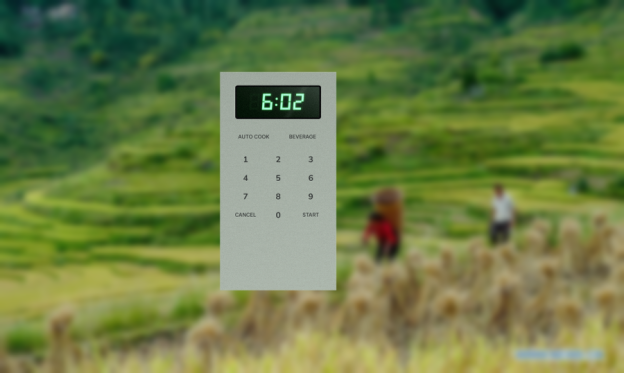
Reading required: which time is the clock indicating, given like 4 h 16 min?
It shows 6 h 02 min
